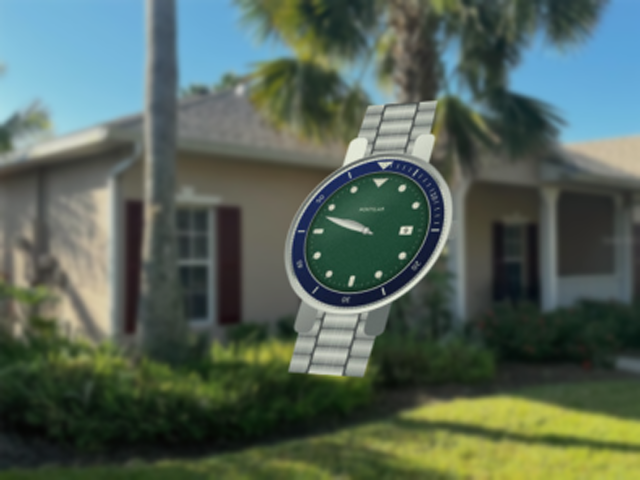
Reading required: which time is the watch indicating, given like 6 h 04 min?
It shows 9 h 48 min
